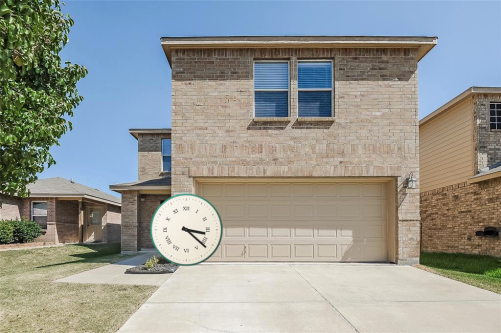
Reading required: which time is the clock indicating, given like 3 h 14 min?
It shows 3 h 22 min
